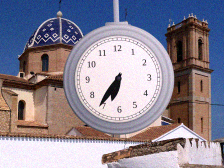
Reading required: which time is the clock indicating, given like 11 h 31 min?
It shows 6 h 36 min
